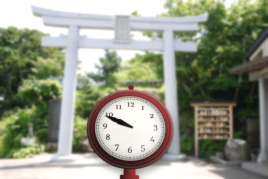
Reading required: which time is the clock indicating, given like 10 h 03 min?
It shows 9 h 49 min
